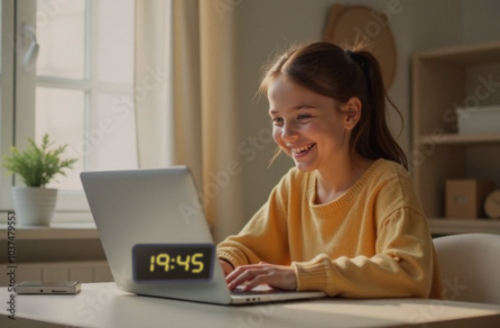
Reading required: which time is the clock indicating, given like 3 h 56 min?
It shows 19 h 45 min
